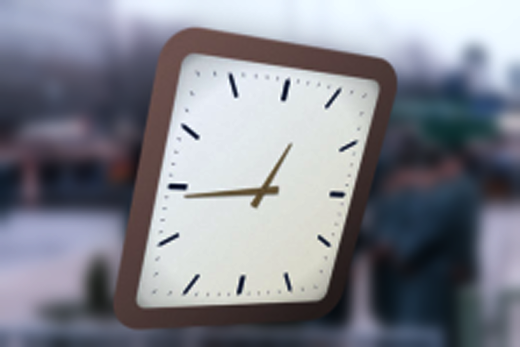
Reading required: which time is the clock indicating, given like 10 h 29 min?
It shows 12 h 44 min
